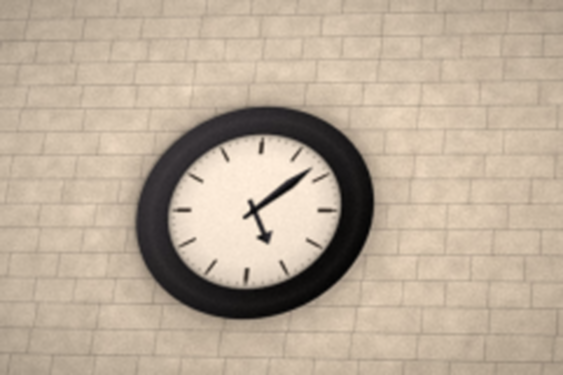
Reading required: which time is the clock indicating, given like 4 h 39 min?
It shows 5 h 08 min
